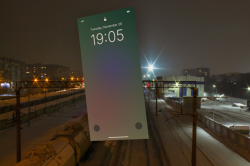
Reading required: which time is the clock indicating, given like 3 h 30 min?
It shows 19 h 05 min
